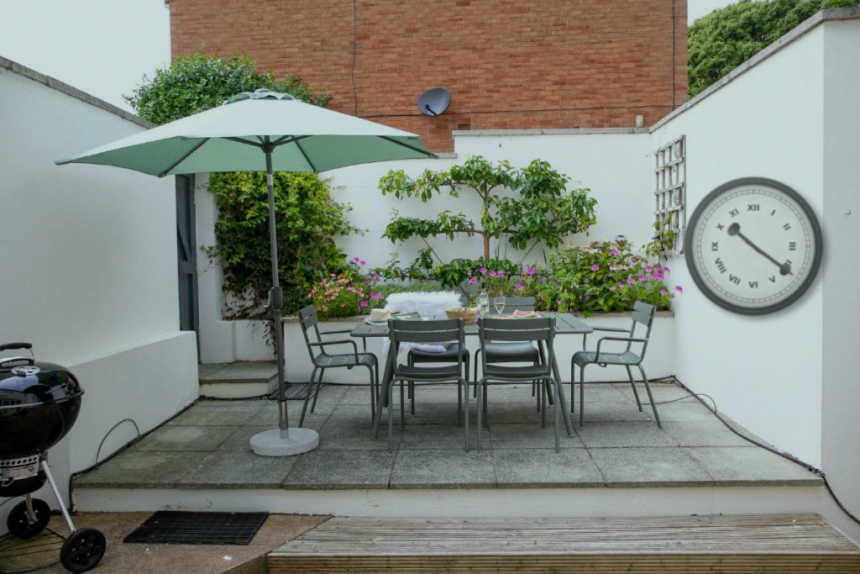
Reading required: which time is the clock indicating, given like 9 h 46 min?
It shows 10 h 21 min
